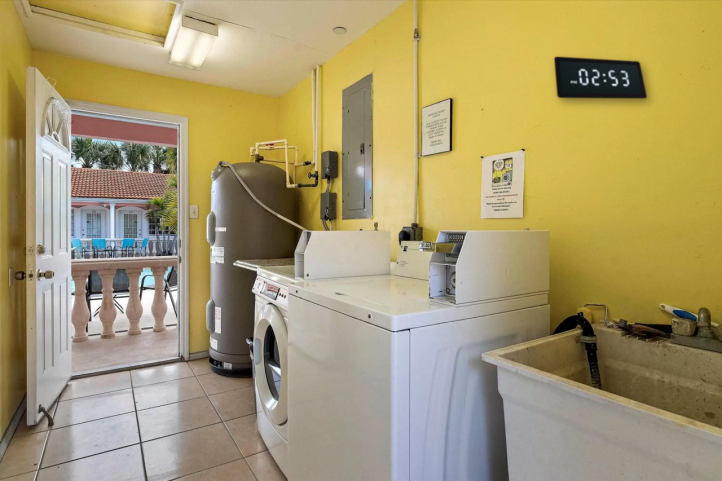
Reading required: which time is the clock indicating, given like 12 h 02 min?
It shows 2 h 53 min
